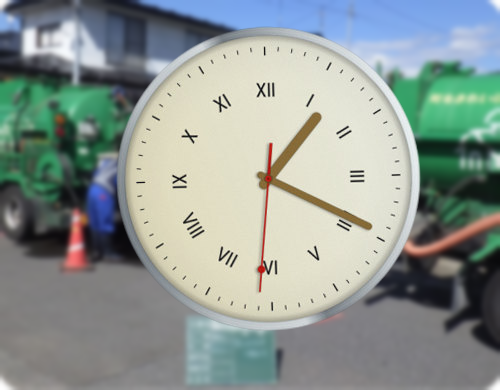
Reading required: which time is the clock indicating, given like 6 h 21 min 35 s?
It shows 1 h 19 min 31 s
